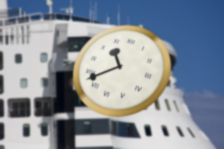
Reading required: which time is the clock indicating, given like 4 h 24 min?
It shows 10 h 38 min
